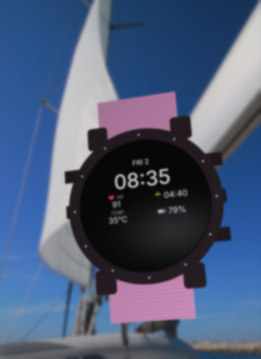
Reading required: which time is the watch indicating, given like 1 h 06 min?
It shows 8 h 35 min
